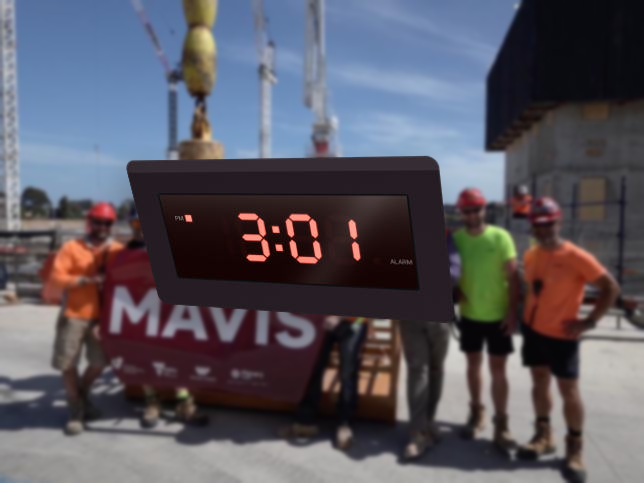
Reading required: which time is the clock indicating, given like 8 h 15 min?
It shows 3 h 01 min
